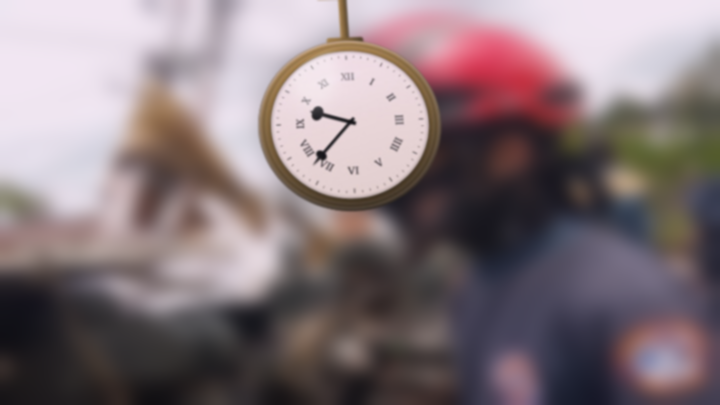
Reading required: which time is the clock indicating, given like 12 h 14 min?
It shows 9 h 37 min
